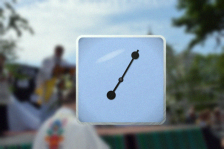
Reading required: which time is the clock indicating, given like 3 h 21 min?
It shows 7 h 05 min
